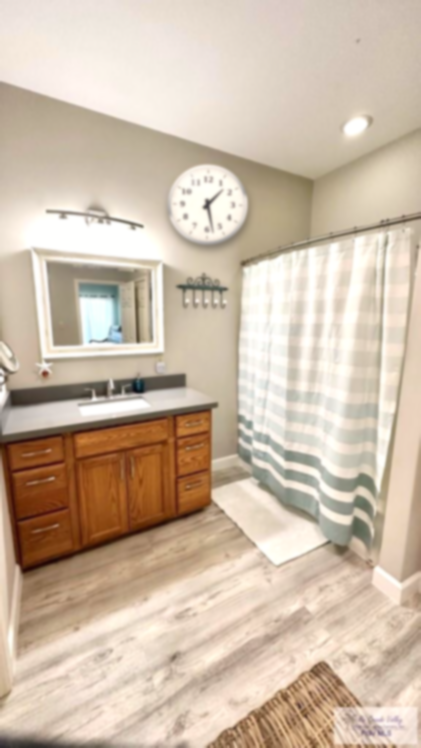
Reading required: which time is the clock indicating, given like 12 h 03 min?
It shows 1 h 28 min
